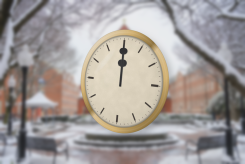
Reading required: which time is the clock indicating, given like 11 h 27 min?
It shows 12 h 00 min
